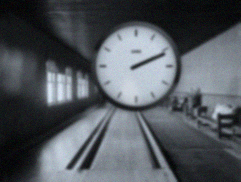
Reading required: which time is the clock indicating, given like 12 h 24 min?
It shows 2 h 11 min
